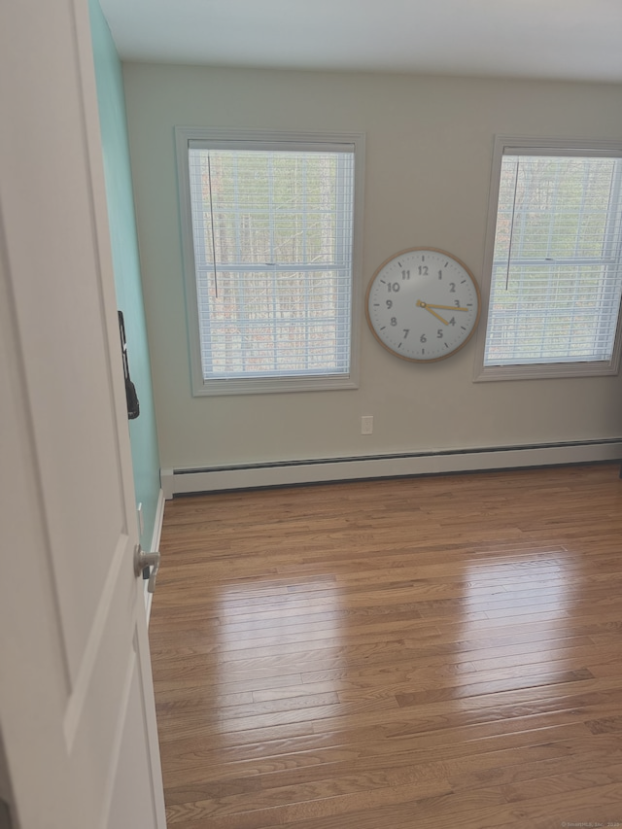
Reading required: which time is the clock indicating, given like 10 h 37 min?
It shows 4 h 16 min
